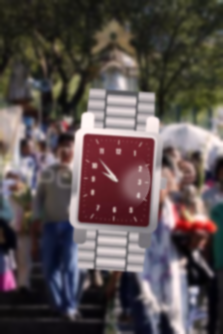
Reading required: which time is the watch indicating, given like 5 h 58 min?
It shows 9 h 53 min
